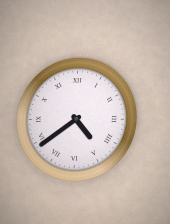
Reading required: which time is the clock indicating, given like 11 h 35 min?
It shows 4 h 39 min
